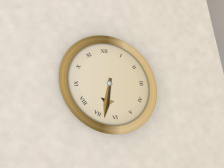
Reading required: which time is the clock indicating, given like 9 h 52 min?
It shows 6 h 33 min
